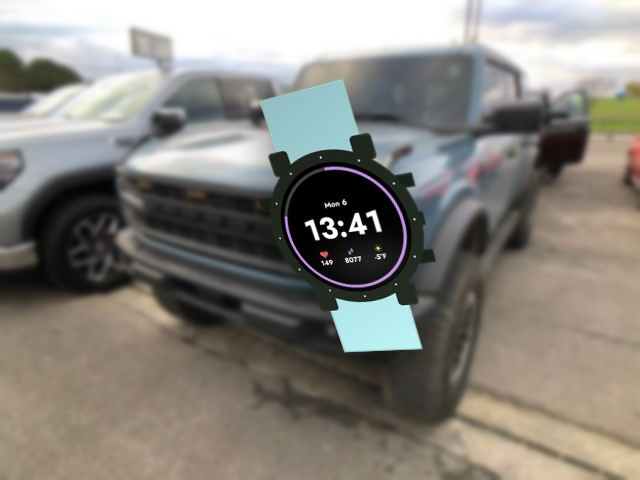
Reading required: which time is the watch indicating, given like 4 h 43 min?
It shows 13 h 41 min
